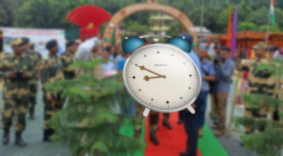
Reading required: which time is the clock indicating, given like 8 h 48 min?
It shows 8 h 50 min
